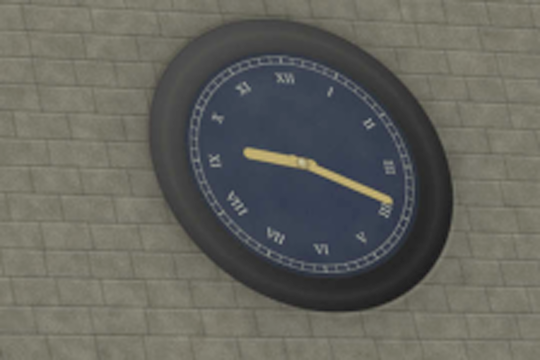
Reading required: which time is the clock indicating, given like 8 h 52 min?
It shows 9 h 19 min
